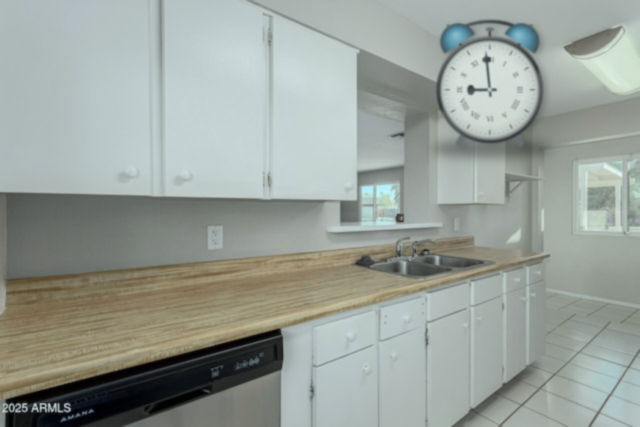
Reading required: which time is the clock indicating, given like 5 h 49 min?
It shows 8 h 59 min
